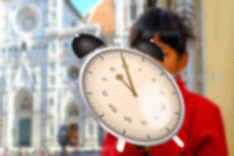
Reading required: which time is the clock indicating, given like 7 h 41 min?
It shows 11 h 00 min
